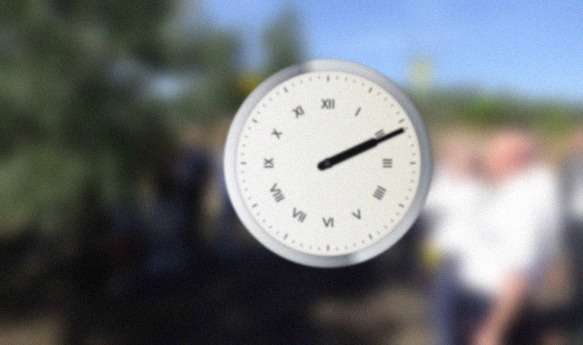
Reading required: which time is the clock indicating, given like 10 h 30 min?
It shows 2 h 11 min
